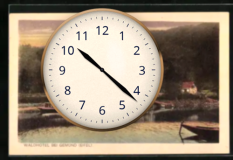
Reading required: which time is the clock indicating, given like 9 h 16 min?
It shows 10 h 22 min
